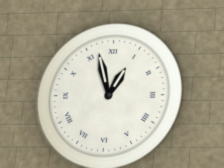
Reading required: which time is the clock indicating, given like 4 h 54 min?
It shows 12 h 57 min
